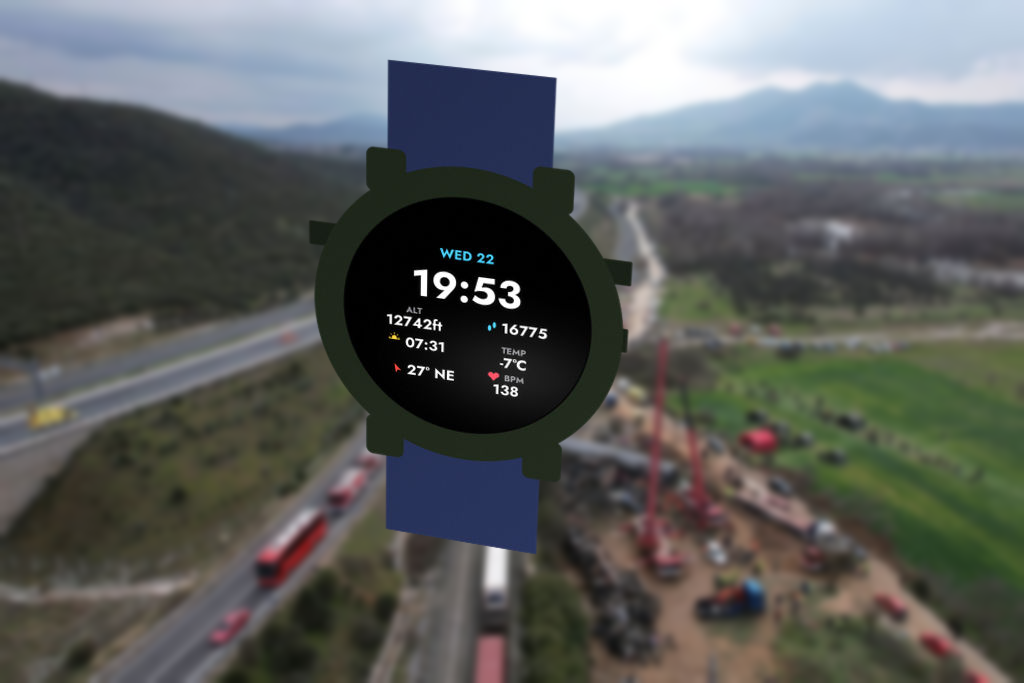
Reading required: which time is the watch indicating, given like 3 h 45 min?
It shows 19 h 53 min
